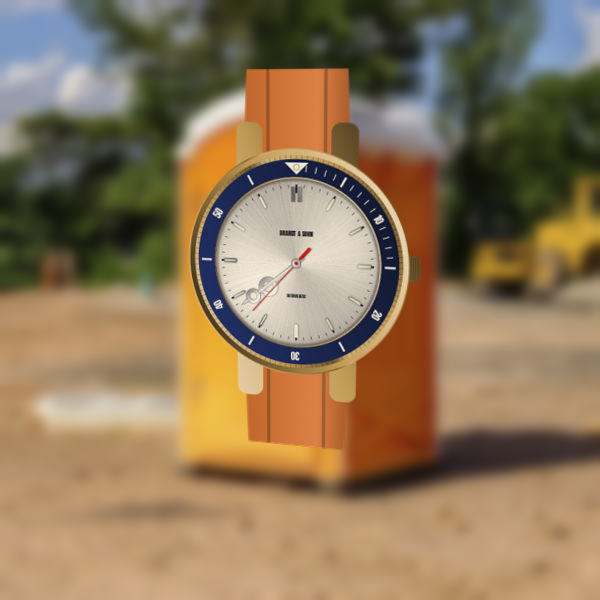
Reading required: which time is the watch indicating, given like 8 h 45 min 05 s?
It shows 7 h 38 min 37 s
